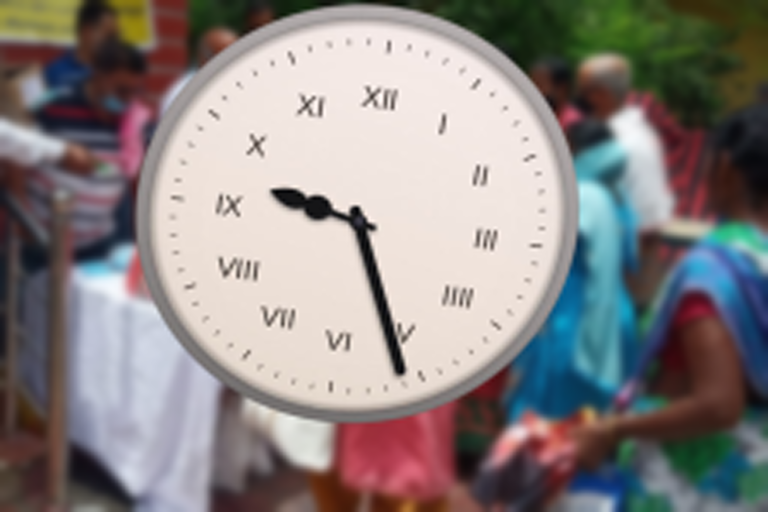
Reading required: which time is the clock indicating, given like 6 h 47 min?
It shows 9 h 26 min
